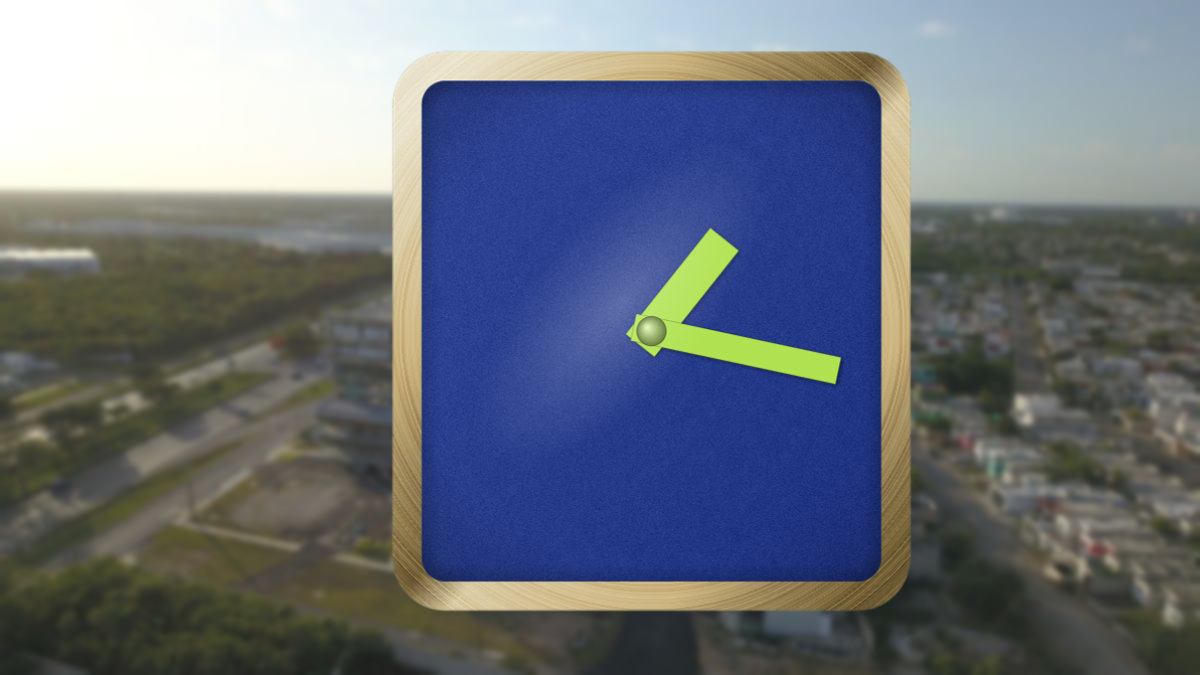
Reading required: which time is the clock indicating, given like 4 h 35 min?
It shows 1 h 17 min
